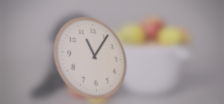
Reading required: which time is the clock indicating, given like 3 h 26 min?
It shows 11 h 06 min
